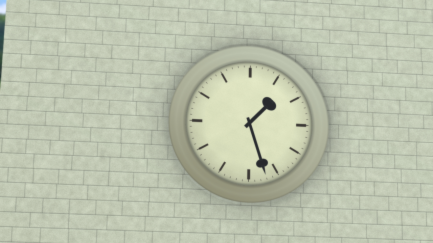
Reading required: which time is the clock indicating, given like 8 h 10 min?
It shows 1 h 27 min
